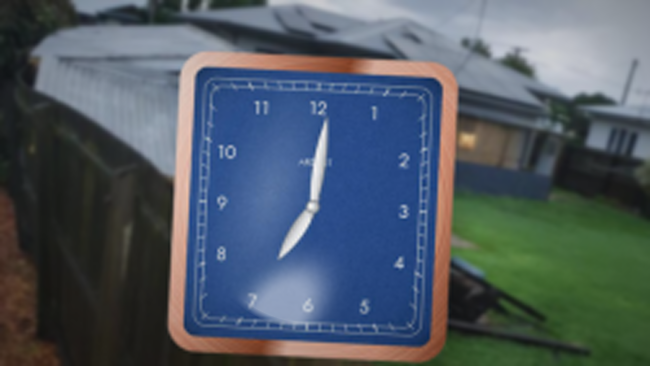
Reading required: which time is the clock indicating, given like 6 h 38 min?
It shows 7 h 01 min
